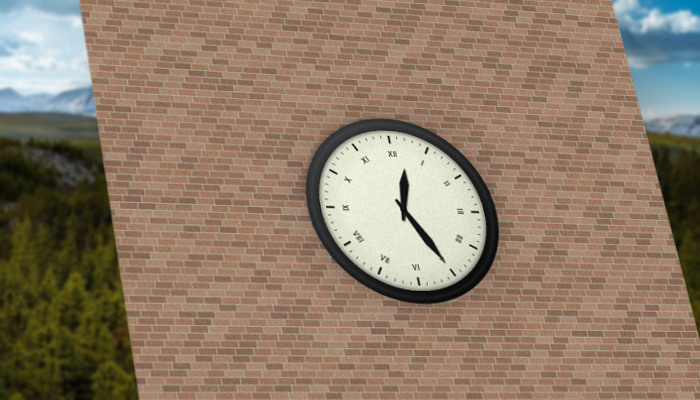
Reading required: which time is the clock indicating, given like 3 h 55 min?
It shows 12 h 25 min
